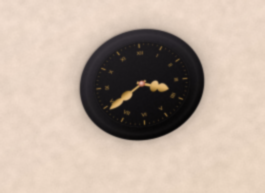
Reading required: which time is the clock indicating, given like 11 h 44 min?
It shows 3 h 39 min
